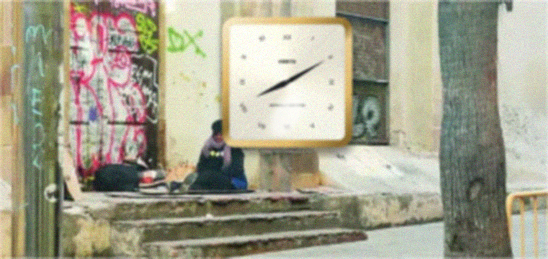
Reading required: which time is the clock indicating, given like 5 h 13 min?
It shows 8 h 10 min
